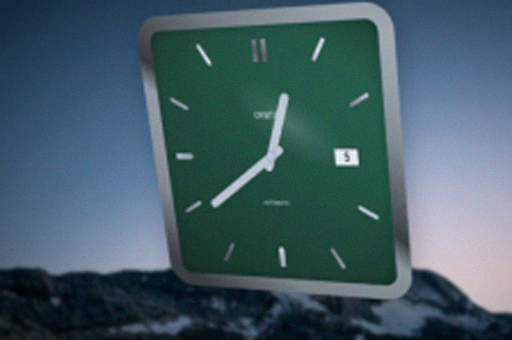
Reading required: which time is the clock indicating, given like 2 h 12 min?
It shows 12 h 39 min
